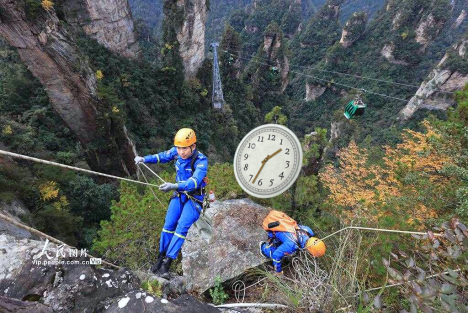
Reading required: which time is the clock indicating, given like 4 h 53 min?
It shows 1 h 33 min
